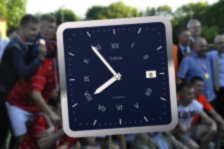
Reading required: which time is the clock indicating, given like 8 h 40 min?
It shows 7 h 54 min
